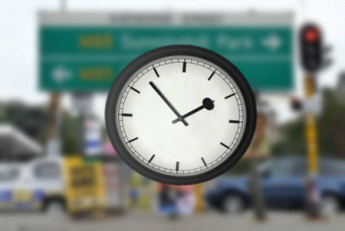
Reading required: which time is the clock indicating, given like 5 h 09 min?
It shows 1 h 53 min
